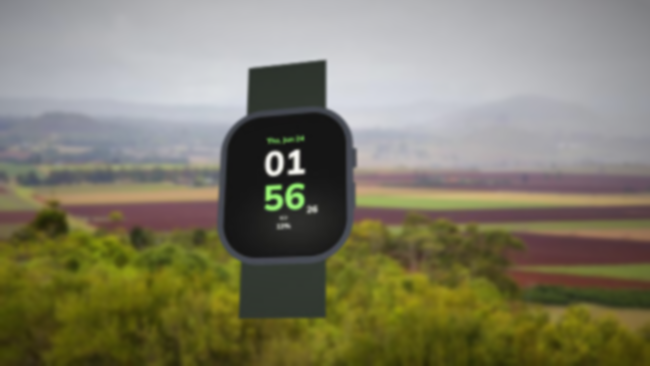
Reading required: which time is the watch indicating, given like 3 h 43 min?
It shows 1 h 56 min
